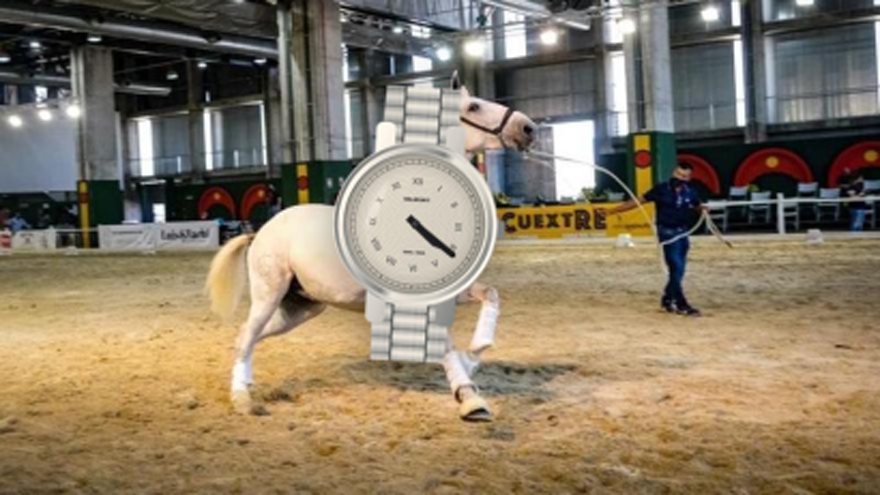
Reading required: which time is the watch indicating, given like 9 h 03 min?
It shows 4 h 21 min
